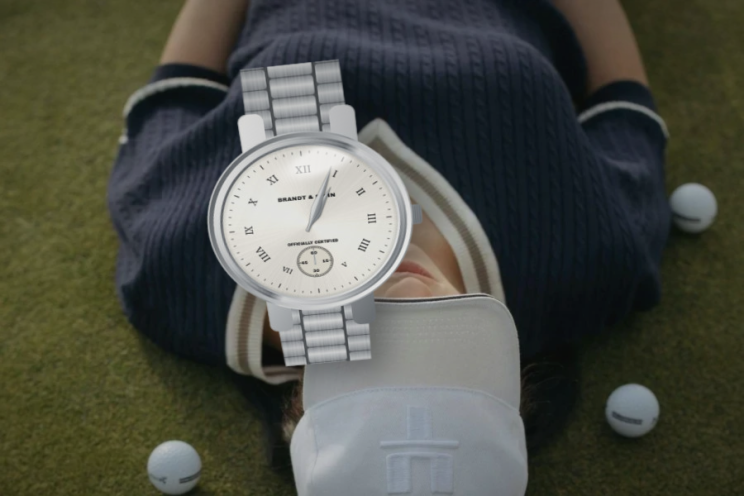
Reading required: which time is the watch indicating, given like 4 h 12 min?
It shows 1 h 04 min
